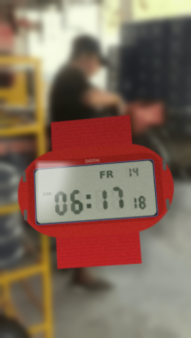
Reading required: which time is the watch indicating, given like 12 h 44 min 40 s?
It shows 6 h 17 min 18 s
